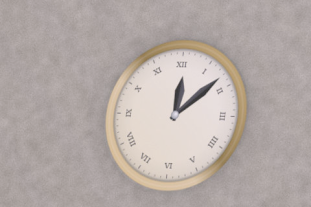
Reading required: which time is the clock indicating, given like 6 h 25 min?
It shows 12 h 08 min
